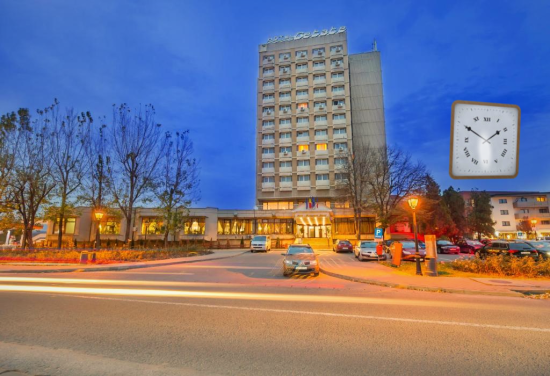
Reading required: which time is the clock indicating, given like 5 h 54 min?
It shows 1 h 50 min
